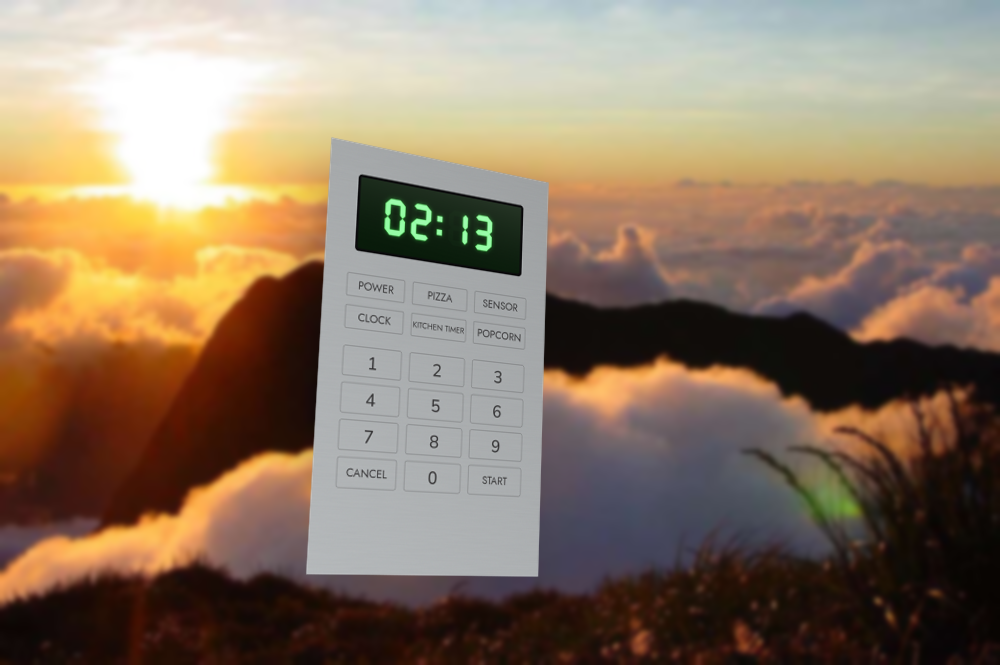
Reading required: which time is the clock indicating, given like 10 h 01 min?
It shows 2 h 13 min
